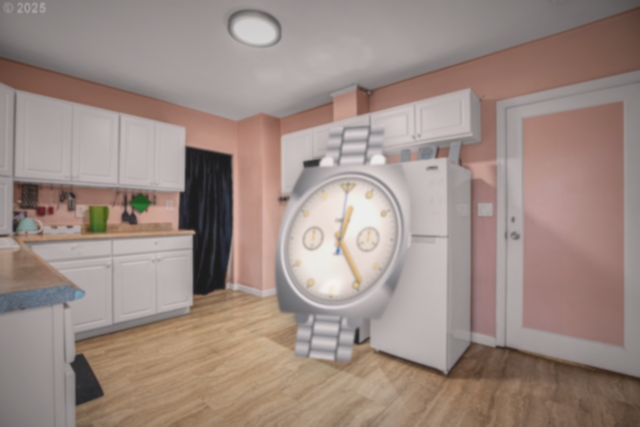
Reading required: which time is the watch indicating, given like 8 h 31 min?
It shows 12 h 24 min
